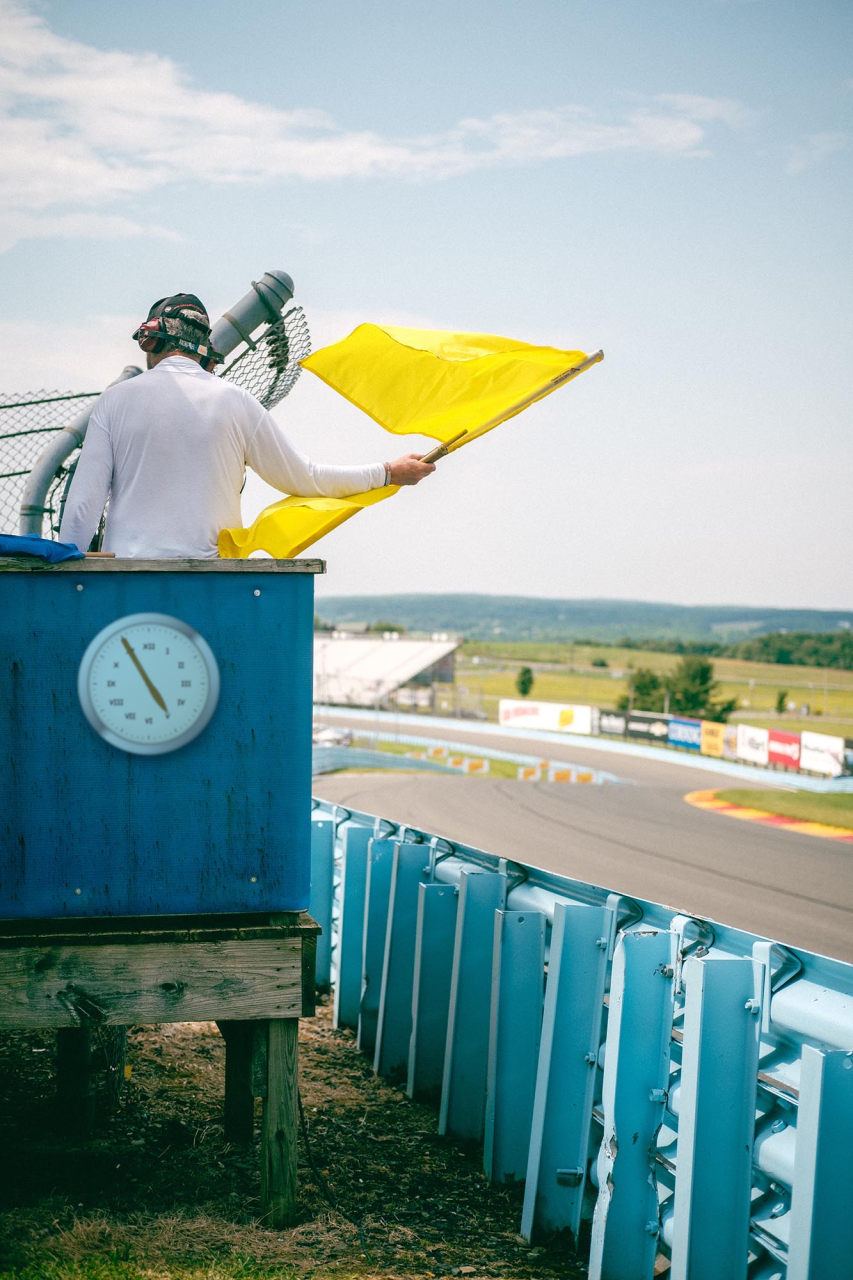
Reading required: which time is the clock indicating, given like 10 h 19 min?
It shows 4 h 55 min
